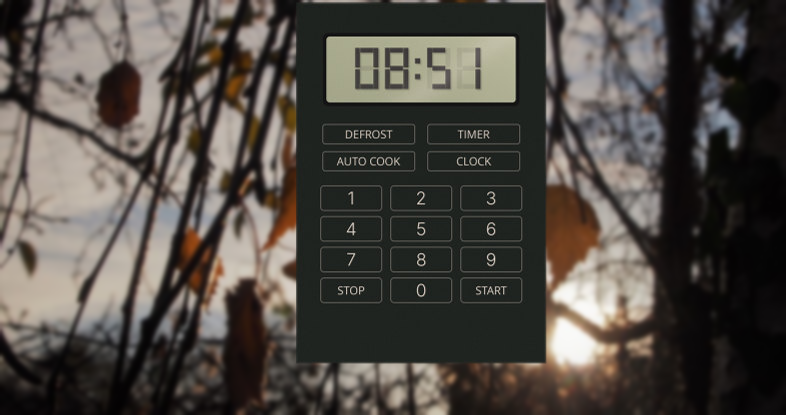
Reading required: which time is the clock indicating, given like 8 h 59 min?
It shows 8 h 51 min
